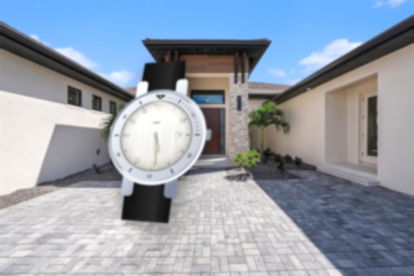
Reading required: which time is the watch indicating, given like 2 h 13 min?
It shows 5 h 29 min
